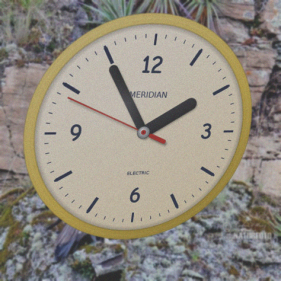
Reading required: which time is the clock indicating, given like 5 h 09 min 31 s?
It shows 1 h 54 min 49 s
